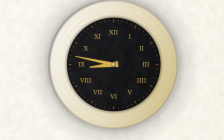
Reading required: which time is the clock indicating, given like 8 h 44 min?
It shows 8 h 47 min
